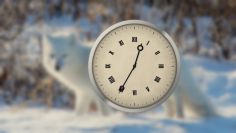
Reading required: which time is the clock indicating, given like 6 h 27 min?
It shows 12 h 35 min
